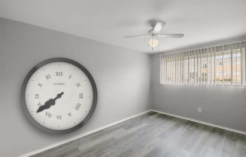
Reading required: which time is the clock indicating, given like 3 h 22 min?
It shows 7 h 39 min
